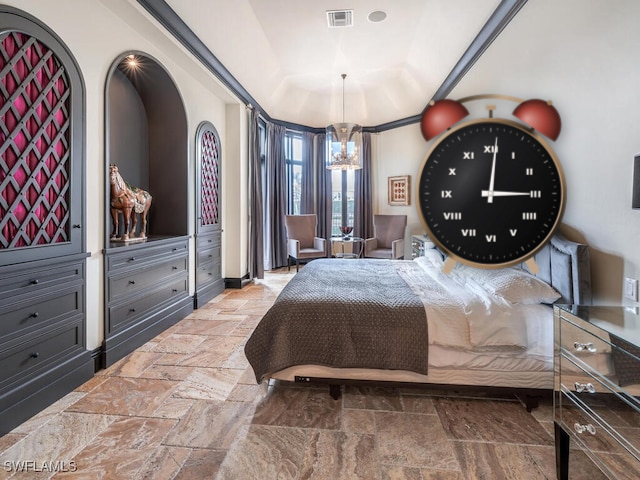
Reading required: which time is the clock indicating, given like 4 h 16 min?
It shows 3 h 01 min
